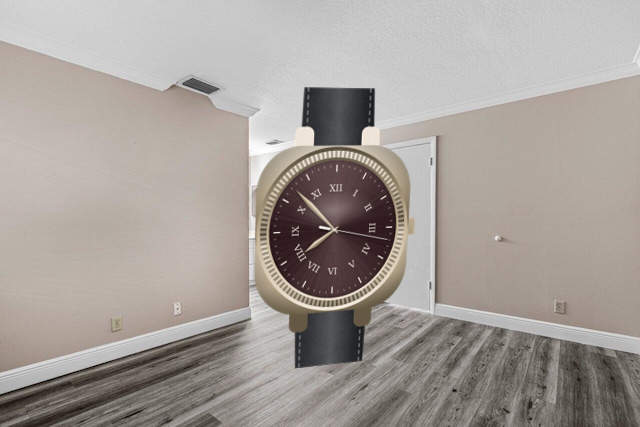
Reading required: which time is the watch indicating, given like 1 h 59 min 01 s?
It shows 7 h 52 min 17 s
